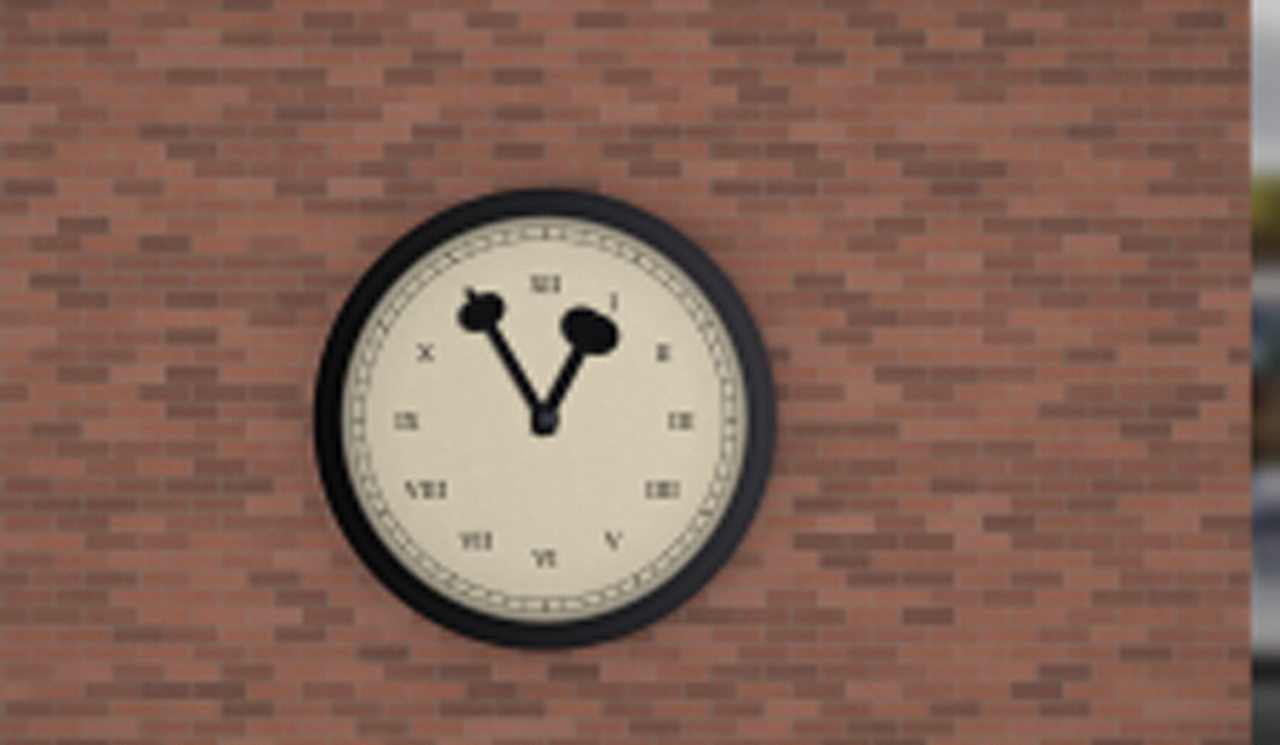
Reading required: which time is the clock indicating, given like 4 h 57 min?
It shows 12 h 55 min
